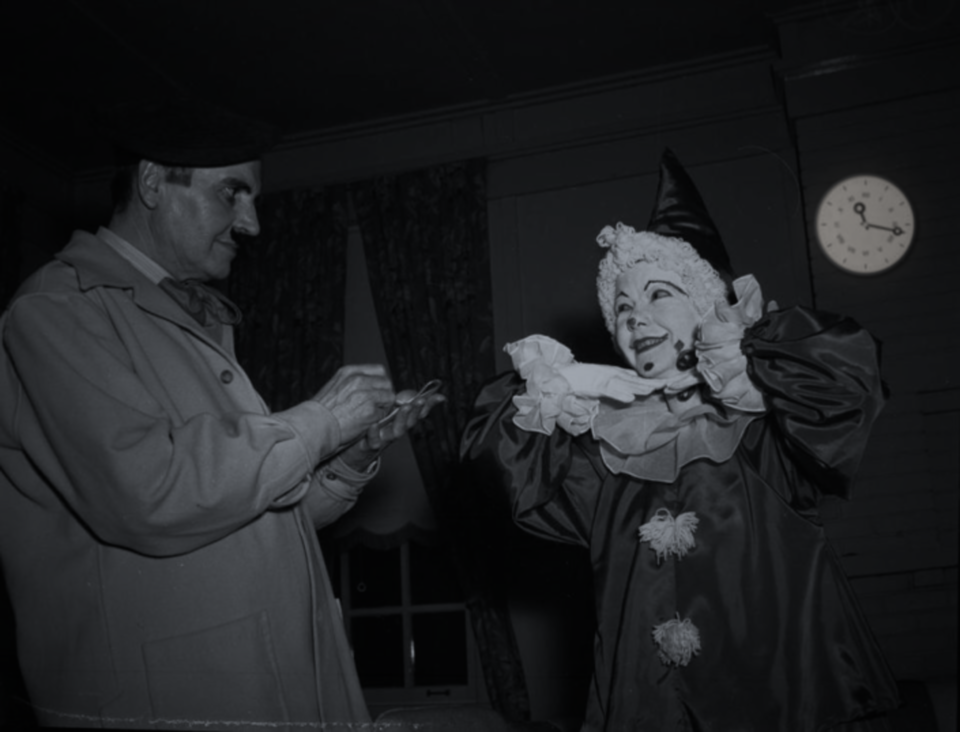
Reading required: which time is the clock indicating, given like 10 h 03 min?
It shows 11 h 17 min
